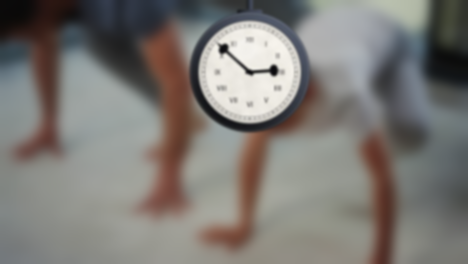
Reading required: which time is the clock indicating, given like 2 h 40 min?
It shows 2 h 52 min
